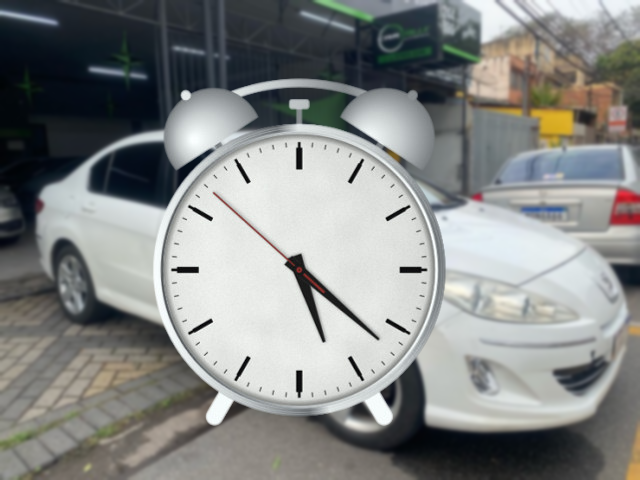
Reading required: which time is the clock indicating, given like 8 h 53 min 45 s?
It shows 5 h 21 min 52 s
